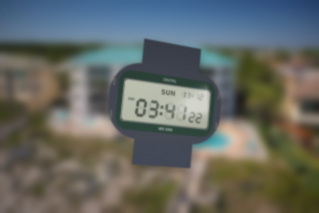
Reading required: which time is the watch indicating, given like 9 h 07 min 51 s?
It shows 3 h 41 min 22 s
